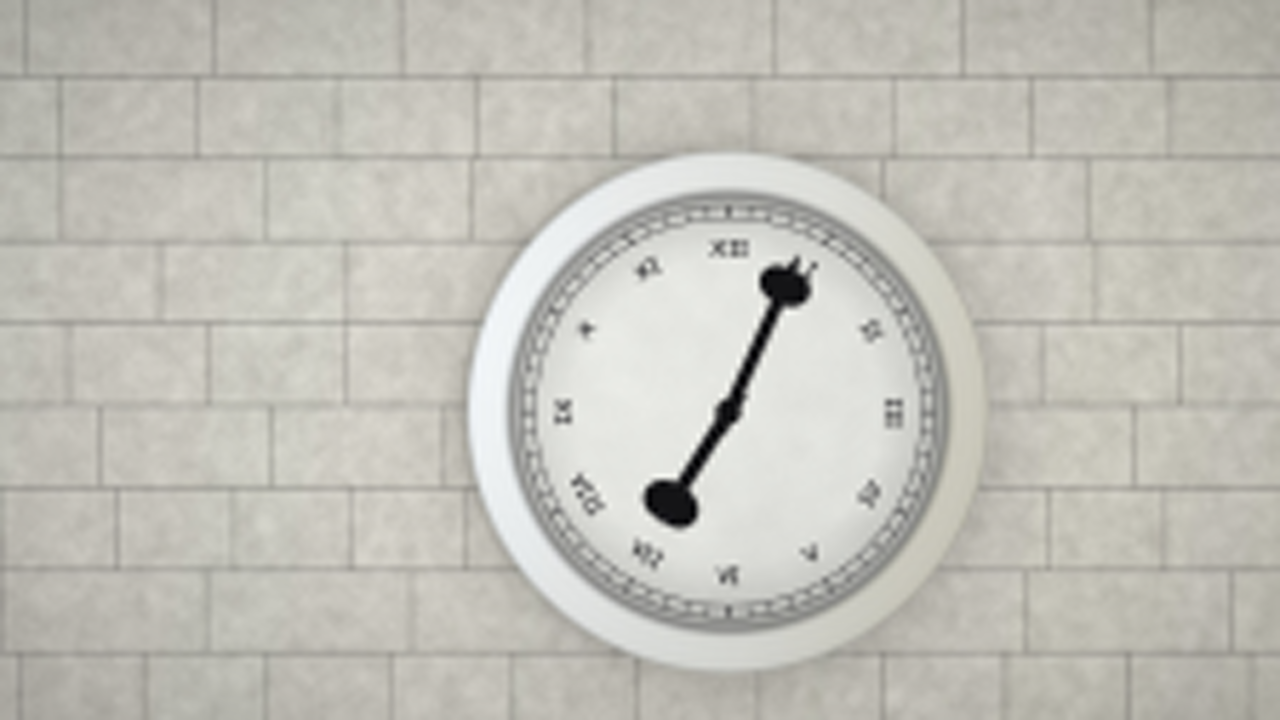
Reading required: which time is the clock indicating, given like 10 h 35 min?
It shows 7 h 04 min
